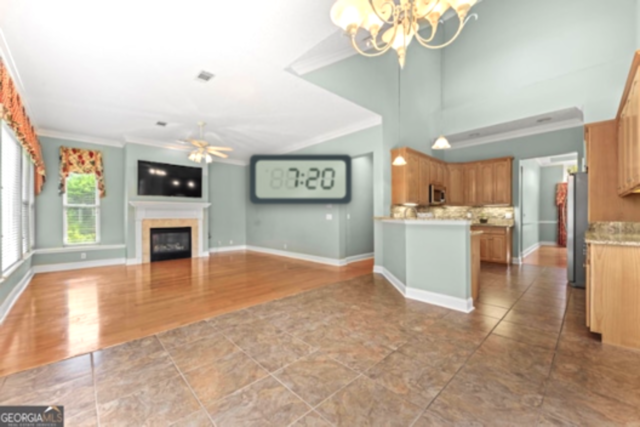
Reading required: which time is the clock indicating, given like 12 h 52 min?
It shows 7 h 20 min
